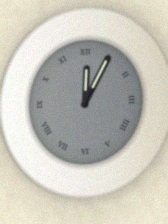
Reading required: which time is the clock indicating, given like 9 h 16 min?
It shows 12 h 05 min
